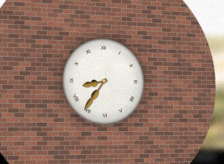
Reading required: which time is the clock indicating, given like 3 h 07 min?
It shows 8 h 36 min
